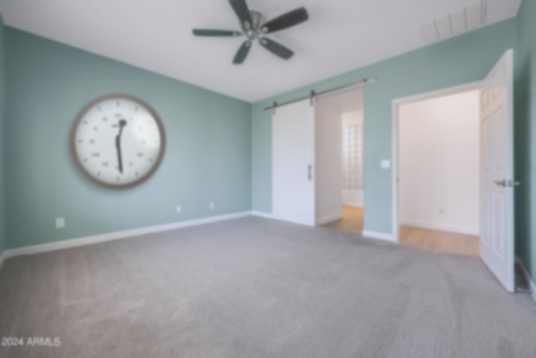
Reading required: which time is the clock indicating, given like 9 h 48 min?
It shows 12 h 29 min
